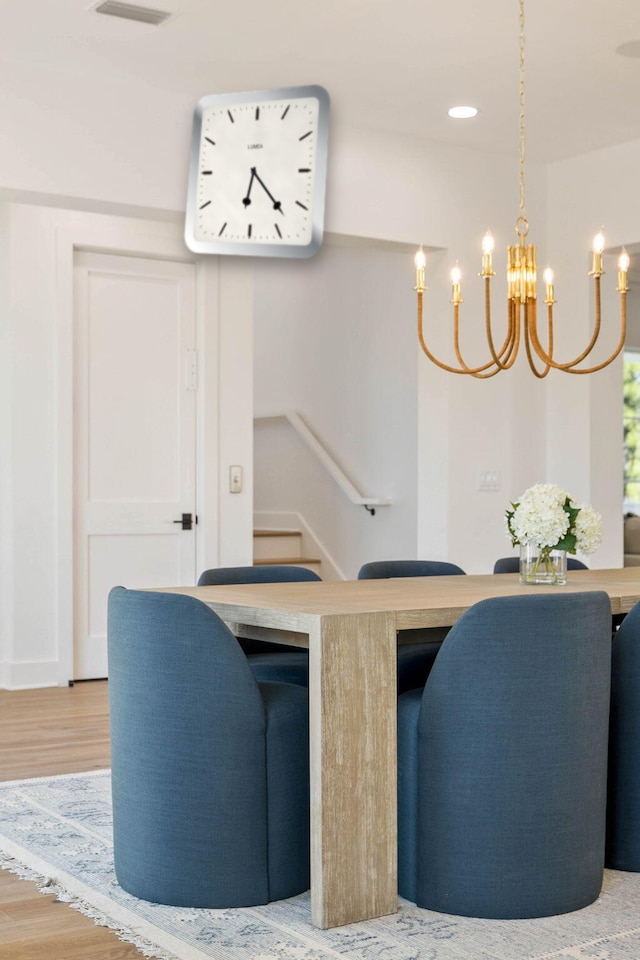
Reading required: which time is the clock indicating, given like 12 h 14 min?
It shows 6 h 23 min
